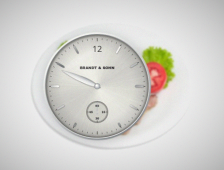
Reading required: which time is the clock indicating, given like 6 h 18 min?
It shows 9 h 49 min
